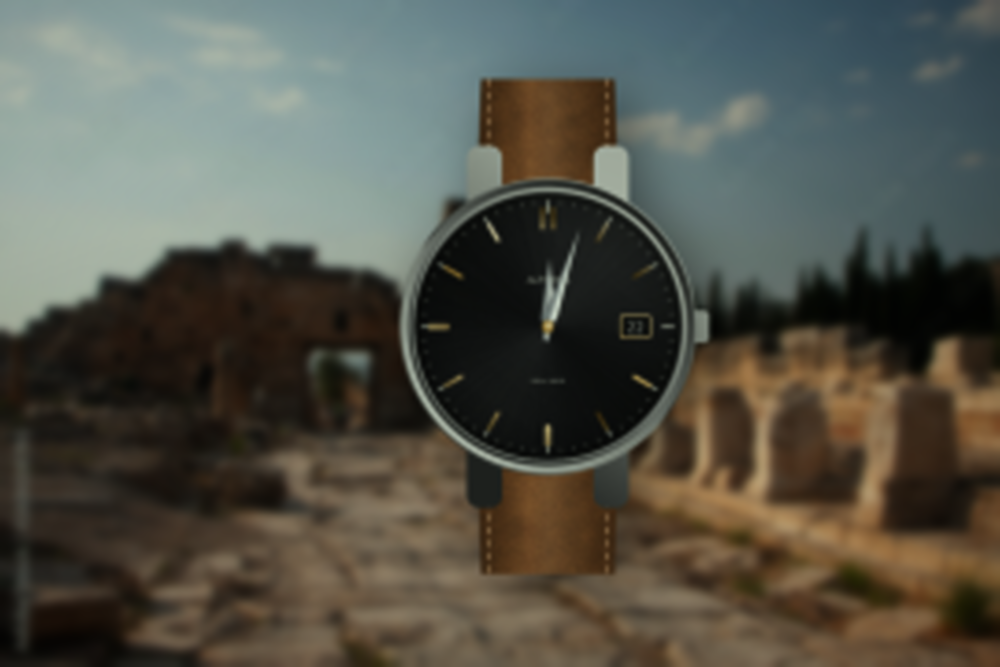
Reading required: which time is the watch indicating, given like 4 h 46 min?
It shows 12 h 03 min
